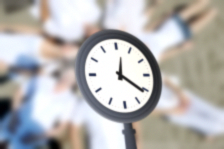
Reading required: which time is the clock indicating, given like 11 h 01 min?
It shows 12 h 21 min
